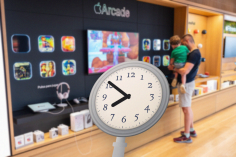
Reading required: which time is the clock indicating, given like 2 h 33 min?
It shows 7 h 51 min
